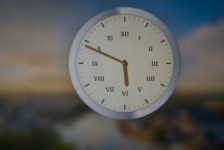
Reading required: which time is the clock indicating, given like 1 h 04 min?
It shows 5 h 49 min
